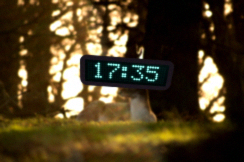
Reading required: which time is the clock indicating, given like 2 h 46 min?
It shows 17 h 35 min
